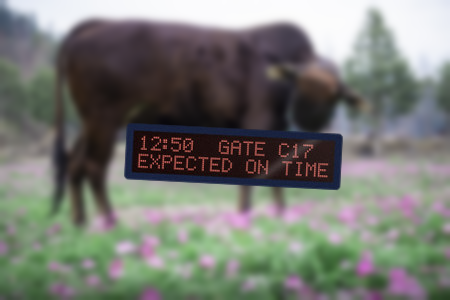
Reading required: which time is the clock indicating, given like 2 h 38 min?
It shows 12 h 50 min
